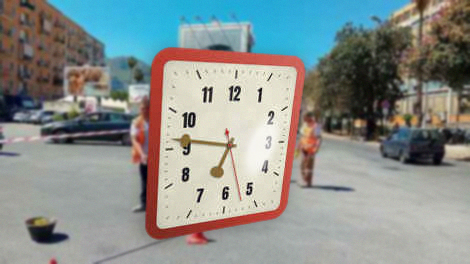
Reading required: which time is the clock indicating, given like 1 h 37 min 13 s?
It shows 6 h 46 min 27 s
